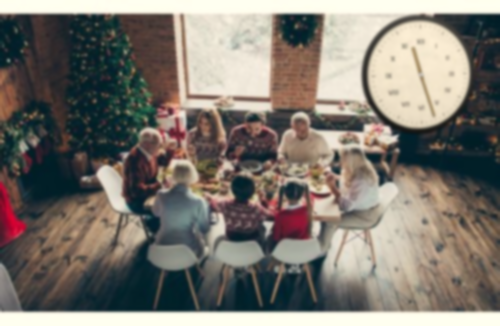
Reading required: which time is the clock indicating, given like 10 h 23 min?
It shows 11 h 27 min
